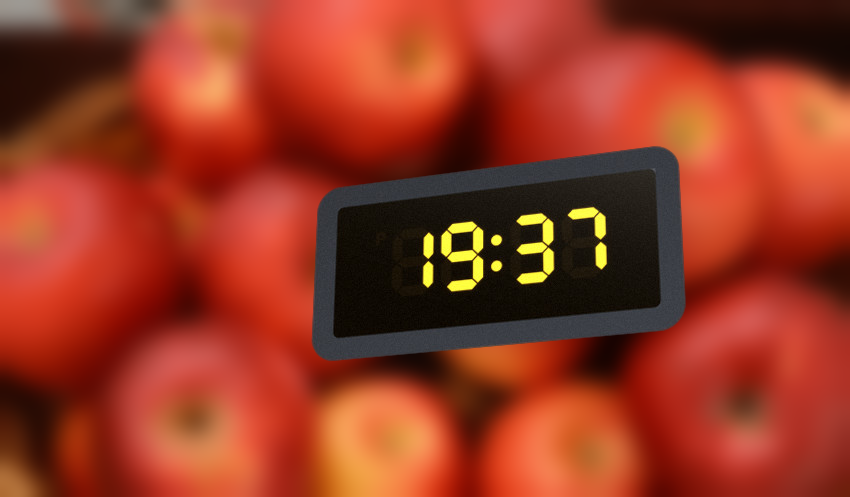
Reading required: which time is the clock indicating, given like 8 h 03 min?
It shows 19 h 37 min
